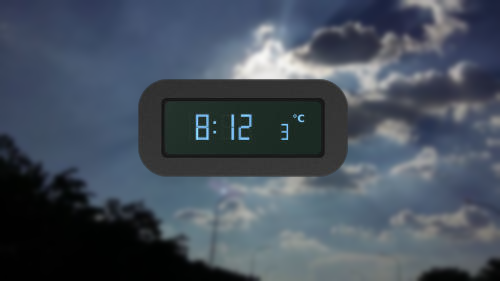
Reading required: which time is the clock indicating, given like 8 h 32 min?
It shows 8 h 12 min
